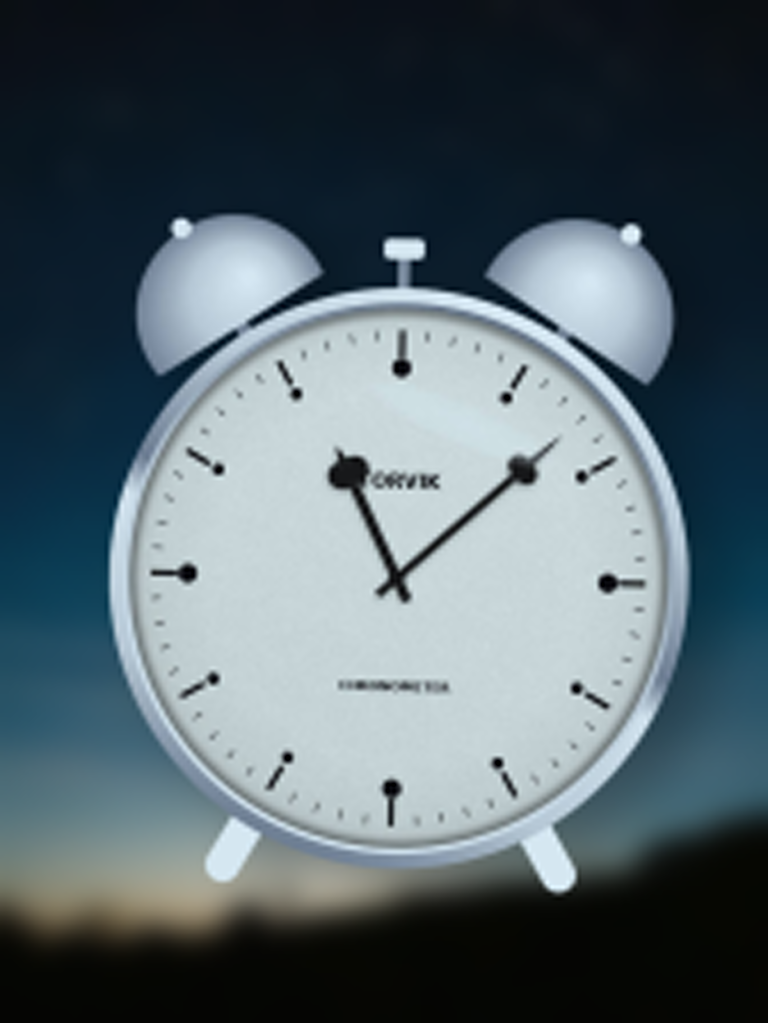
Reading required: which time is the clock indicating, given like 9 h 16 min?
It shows 11 h 08 min
